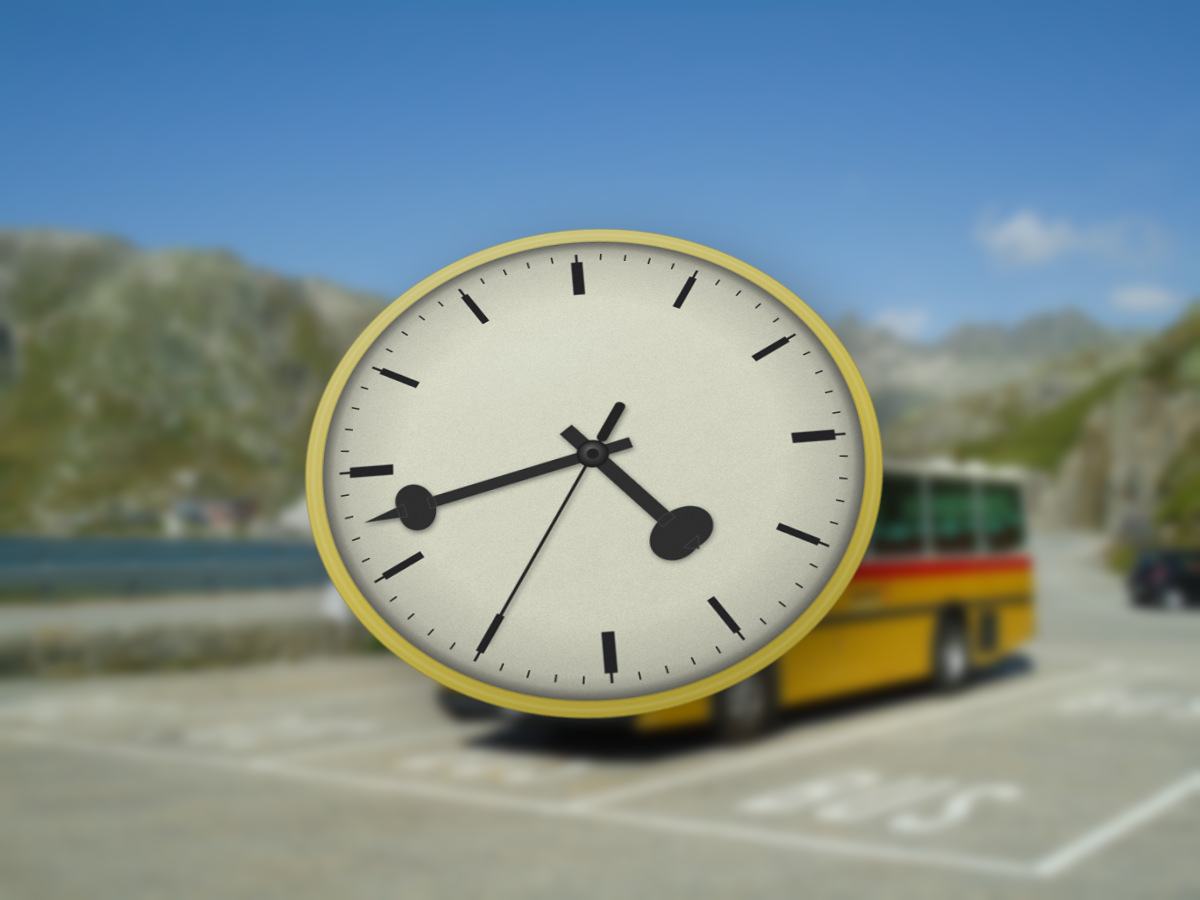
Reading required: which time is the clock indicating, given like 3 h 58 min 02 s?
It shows 4 h 42 min 35 s
